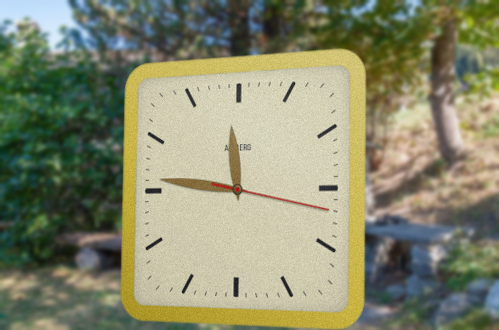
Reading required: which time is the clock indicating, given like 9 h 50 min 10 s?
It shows 11 h 46 min 17 s
